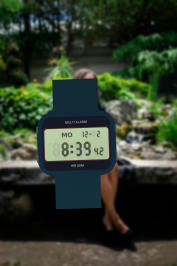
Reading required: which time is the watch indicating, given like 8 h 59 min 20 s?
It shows 8 h 39 min 42 s
